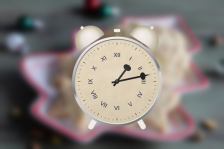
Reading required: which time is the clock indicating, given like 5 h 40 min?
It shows 1 h 13 min
